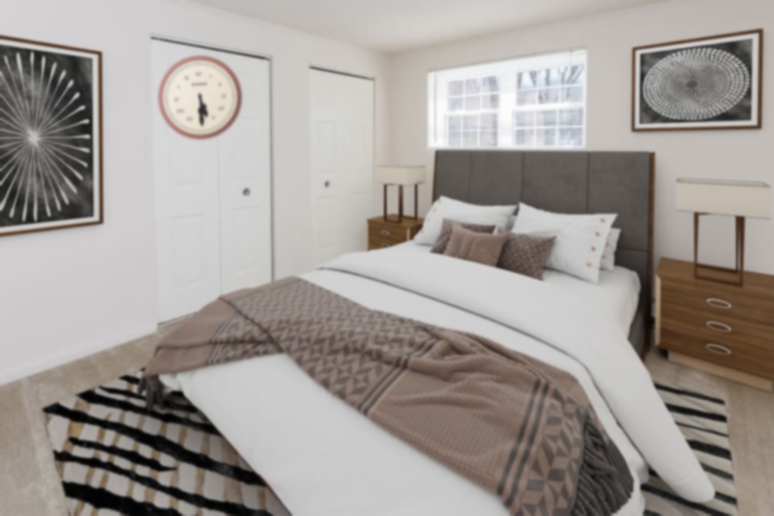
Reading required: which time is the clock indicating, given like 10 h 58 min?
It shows 5 h 30 min
